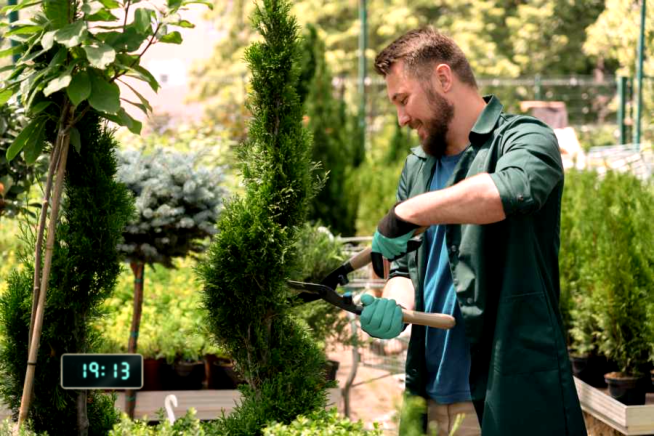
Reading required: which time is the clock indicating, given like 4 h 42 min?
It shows 19 h 13 min
